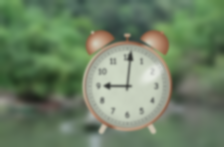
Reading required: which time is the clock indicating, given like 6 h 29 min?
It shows 9 h 01 min
